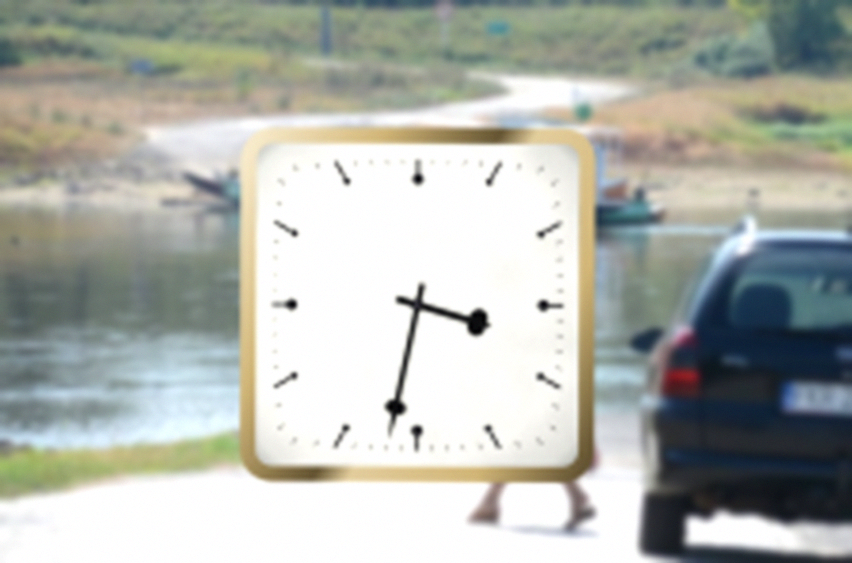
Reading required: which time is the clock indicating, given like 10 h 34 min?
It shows 3 h 32 min
